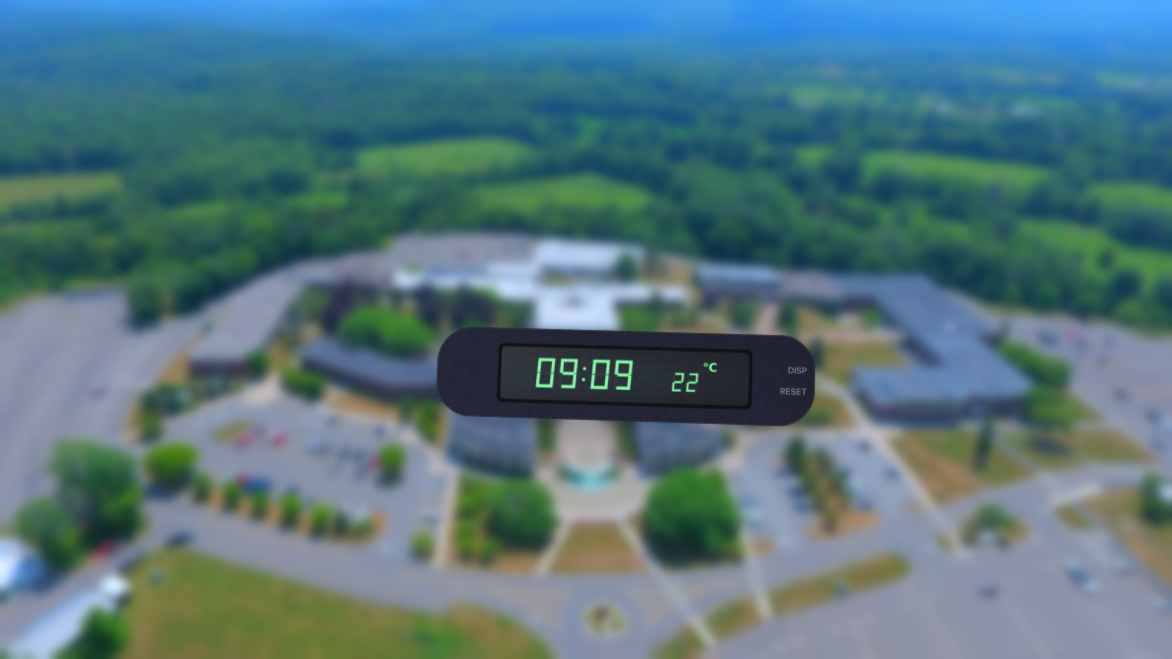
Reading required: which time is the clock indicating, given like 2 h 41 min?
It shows 9 h 09 min
